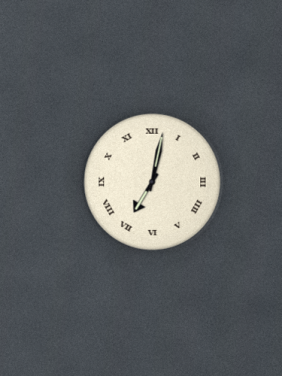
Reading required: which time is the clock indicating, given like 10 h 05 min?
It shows 7 h 02 min
